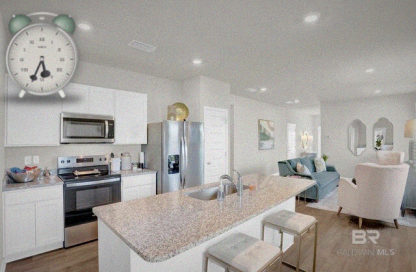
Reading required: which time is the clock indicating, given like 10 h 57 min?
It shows 5 h 34 min
